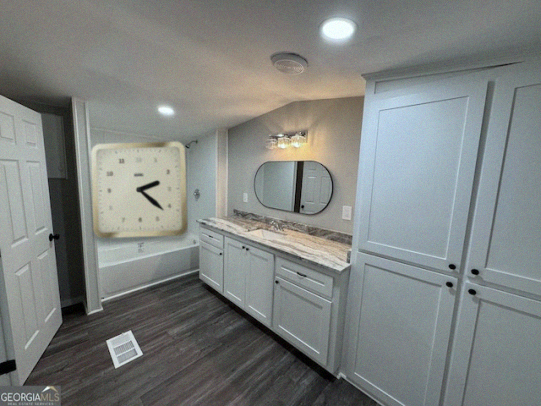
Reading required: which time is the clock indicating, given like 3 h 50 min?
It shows 2 h 22 min
